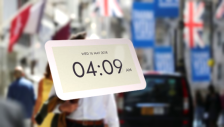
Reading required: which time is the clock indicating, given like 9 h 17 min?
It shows 4 h 09 min
